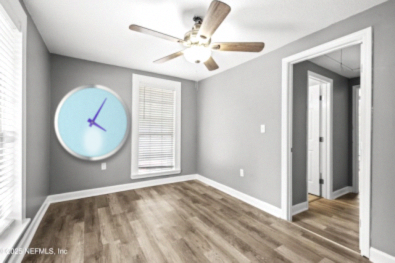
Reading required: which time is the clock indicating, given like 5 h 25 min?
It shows 4 h 05 min
